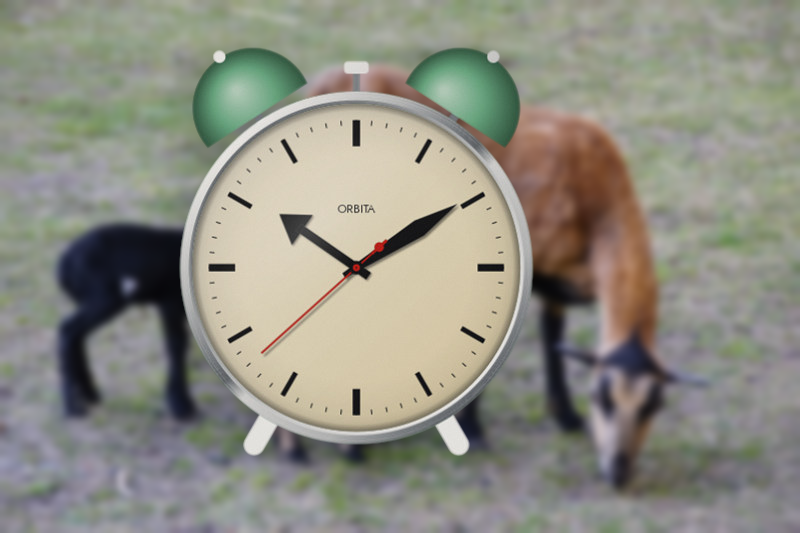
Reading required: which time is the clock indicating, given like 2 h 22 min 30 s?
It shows 10 h 09 min 38 s
